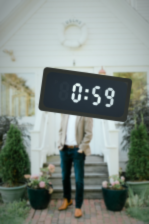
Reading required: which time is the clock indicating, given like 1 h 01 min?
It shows 0 h 59 min
